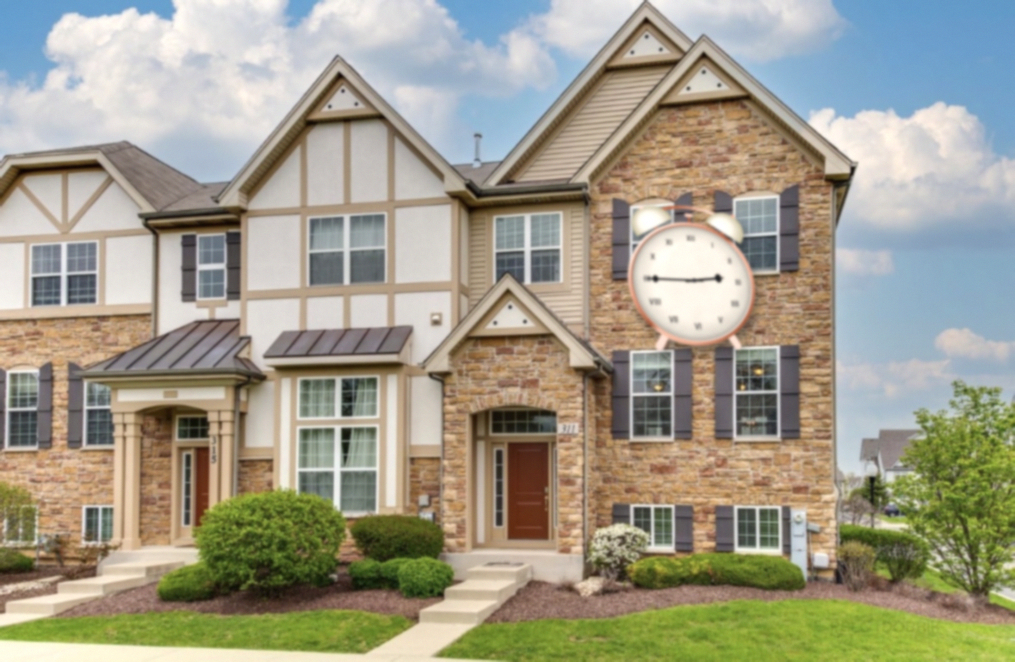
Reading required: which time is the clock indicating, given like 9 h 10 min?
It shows 2 h 45 min
